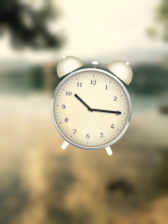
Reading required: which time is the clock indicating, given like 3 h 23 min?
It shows 10 h 15 min
